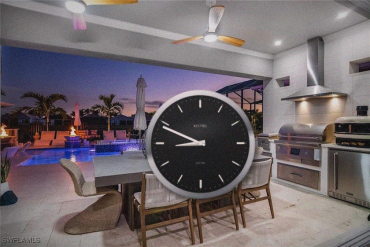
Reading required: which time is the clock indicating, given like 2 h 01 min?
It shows 8 h 49 min
